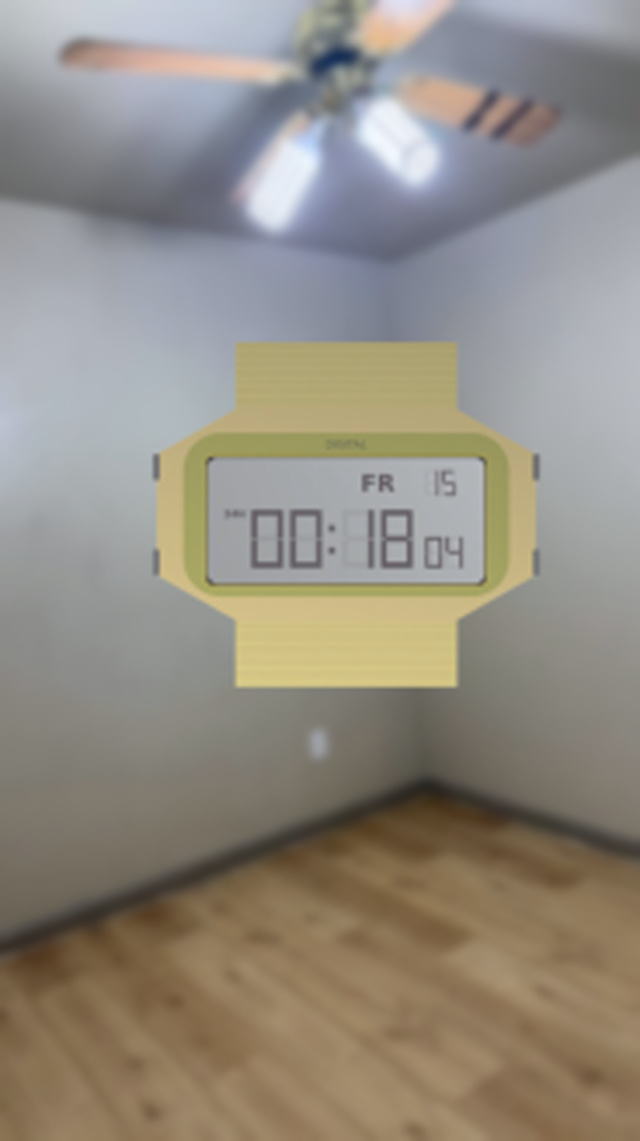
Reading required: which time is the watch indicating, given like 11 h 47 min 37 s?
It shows 0 h 18 min 04 s
